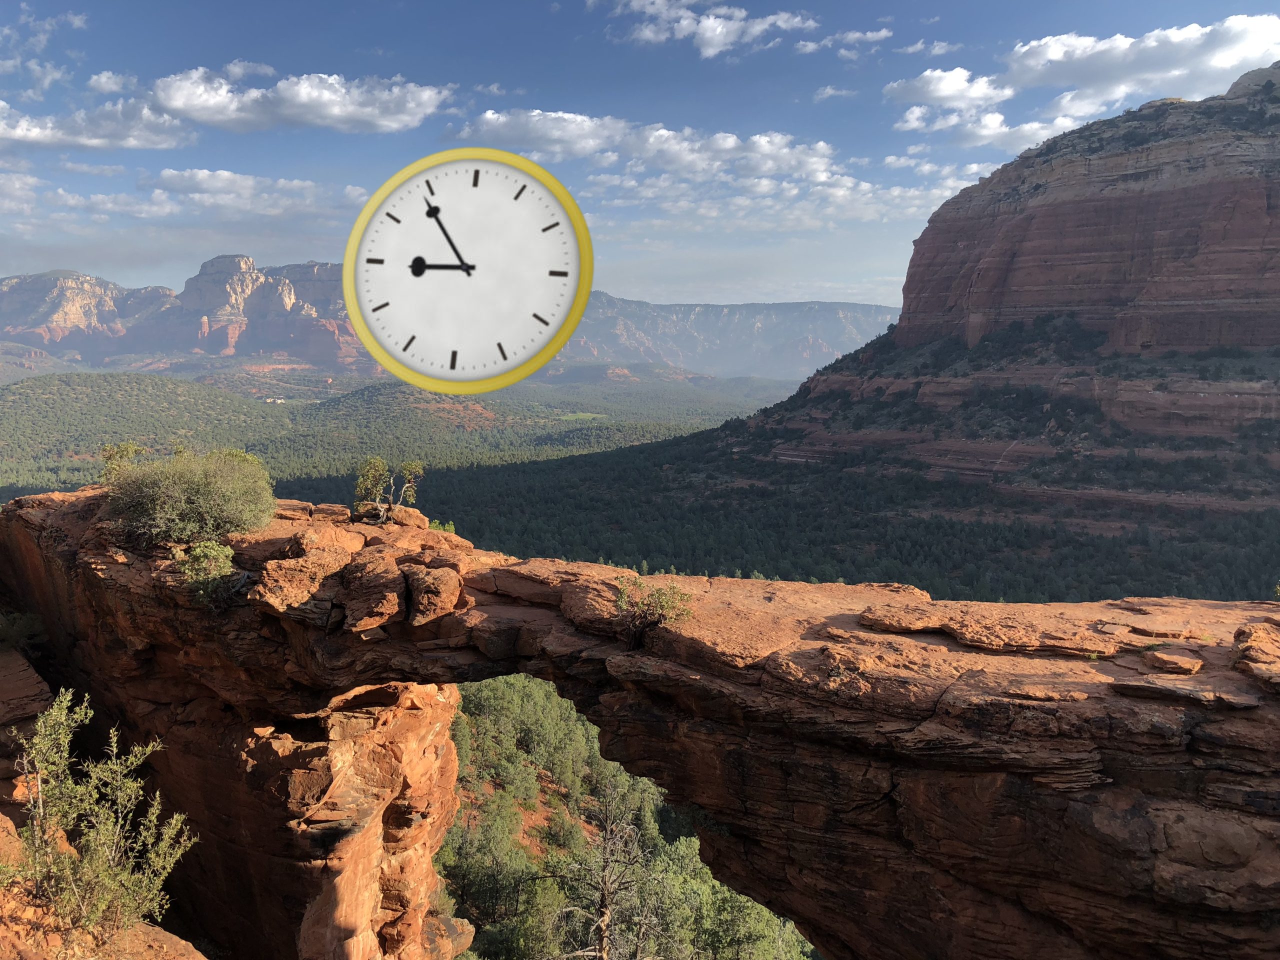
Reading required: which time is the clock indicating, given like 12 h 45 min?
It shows 8 h 54 min
